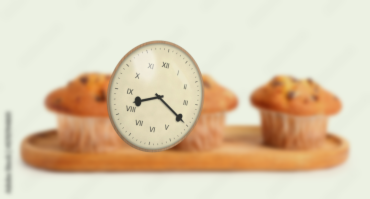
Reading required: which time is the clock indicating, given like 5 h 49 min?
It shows 8 h 20 min
